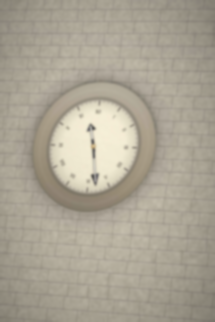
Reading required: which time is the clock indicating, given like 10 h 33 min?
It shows 11 h 28 min
